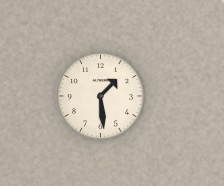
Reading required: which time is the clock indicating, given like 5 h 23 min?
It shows 1 h 29 min
